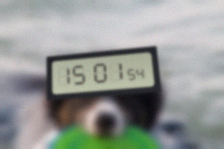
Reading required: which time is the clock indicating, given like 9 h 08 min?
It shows 15 h 01 min
